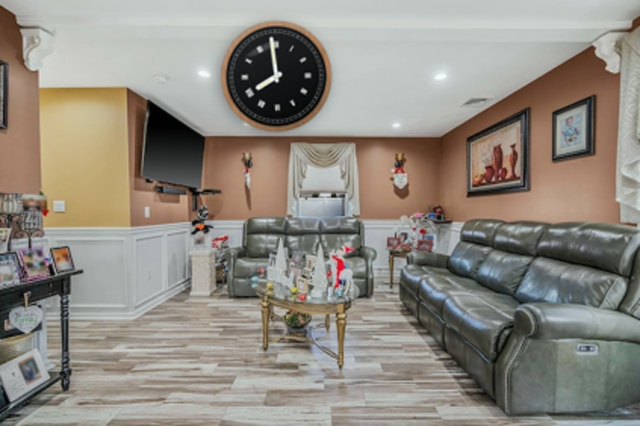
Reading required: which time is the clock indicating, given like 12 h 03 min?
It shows 7 h 59 min
